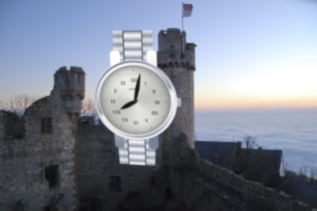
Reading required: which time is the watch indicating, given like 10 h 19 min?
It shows 8 h 02 min
